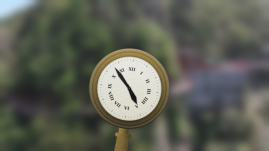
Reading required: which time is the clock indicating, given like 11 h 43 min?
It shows 4 h 53 min
